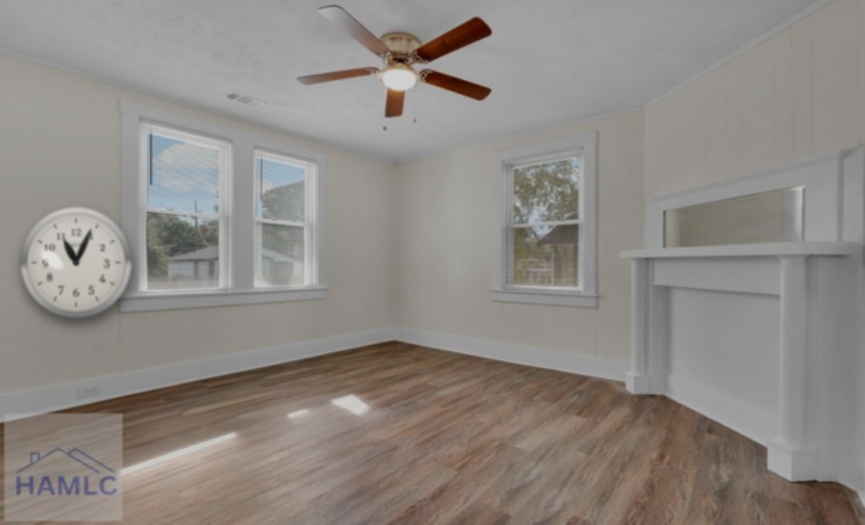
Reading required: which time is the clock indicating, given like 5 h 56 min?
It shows 11 h 04 min
